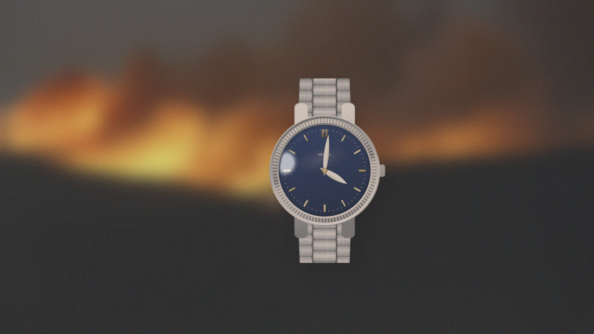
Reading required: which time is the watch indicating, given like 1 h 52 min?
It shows 4 h 01 min
